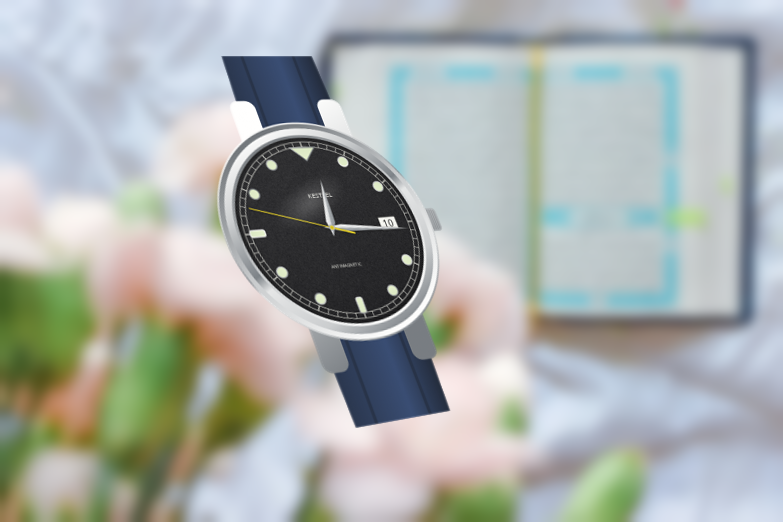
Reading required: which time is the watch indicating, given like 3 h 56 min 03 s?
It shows 12 h 15 min 48 s
